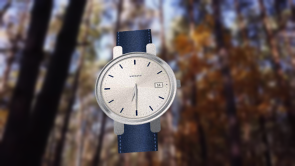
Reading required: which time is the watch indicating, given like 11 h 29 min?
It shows 6 h 30 min
